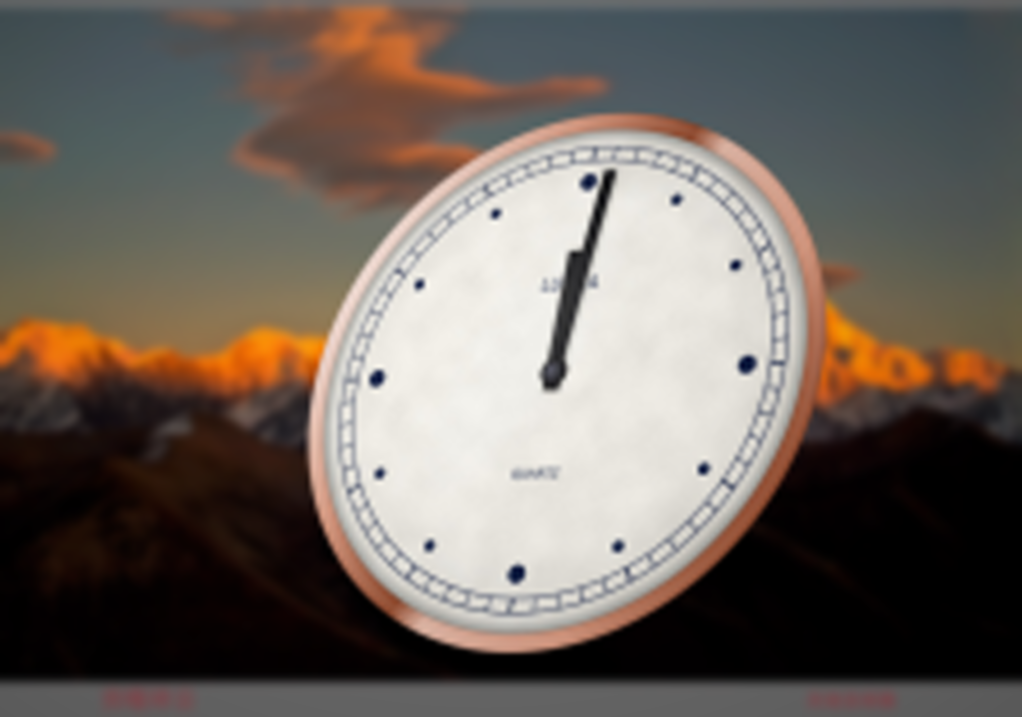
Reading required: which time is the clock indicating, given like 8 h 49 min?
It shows 12 h 01 min
